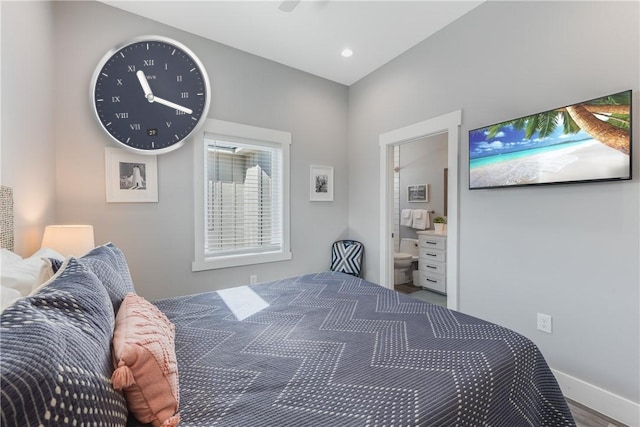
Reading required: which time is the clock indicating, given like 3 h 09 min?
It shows 11 h 19 min
